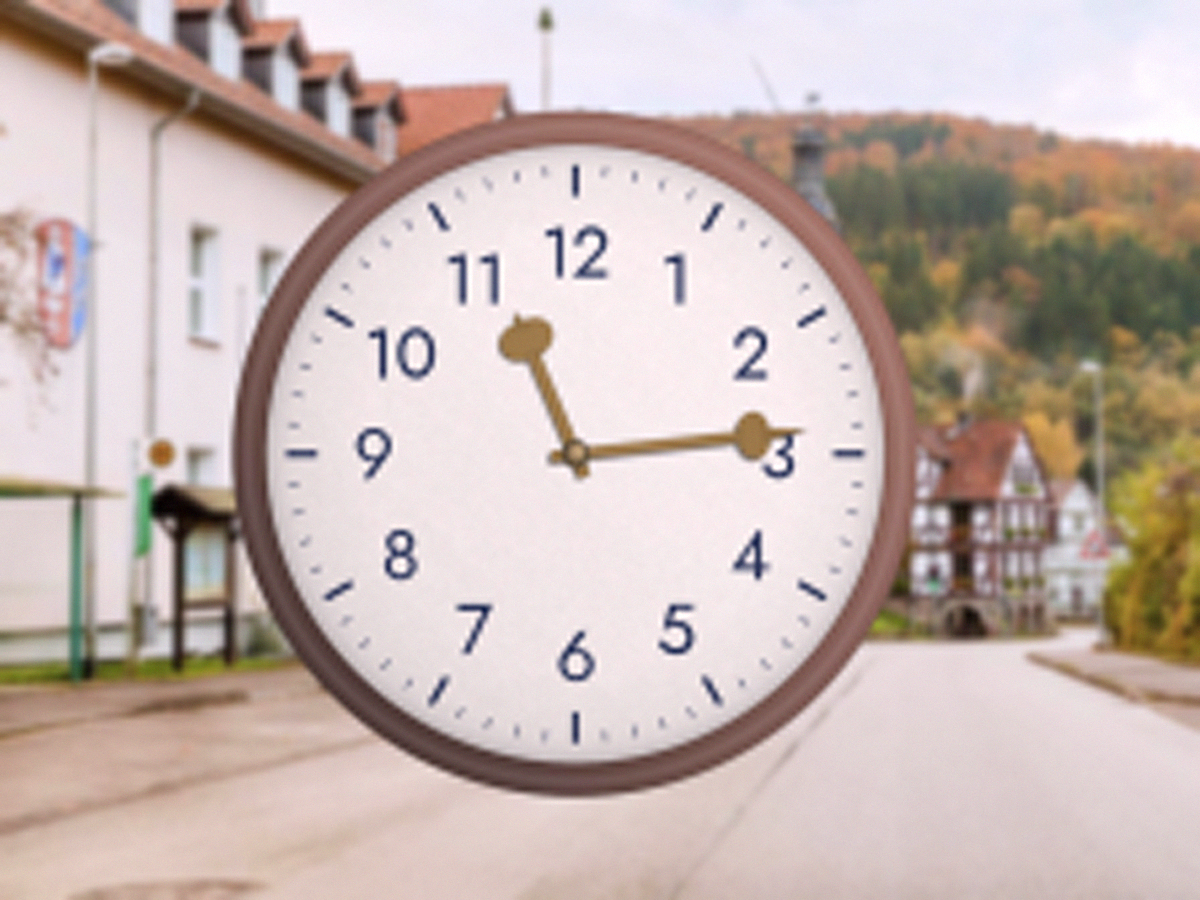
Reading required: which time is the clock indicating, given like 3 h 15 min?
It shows 11 h 14 min
